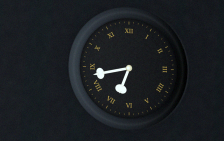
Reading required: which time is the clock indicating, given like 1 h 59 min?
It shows 6 h 43 min
